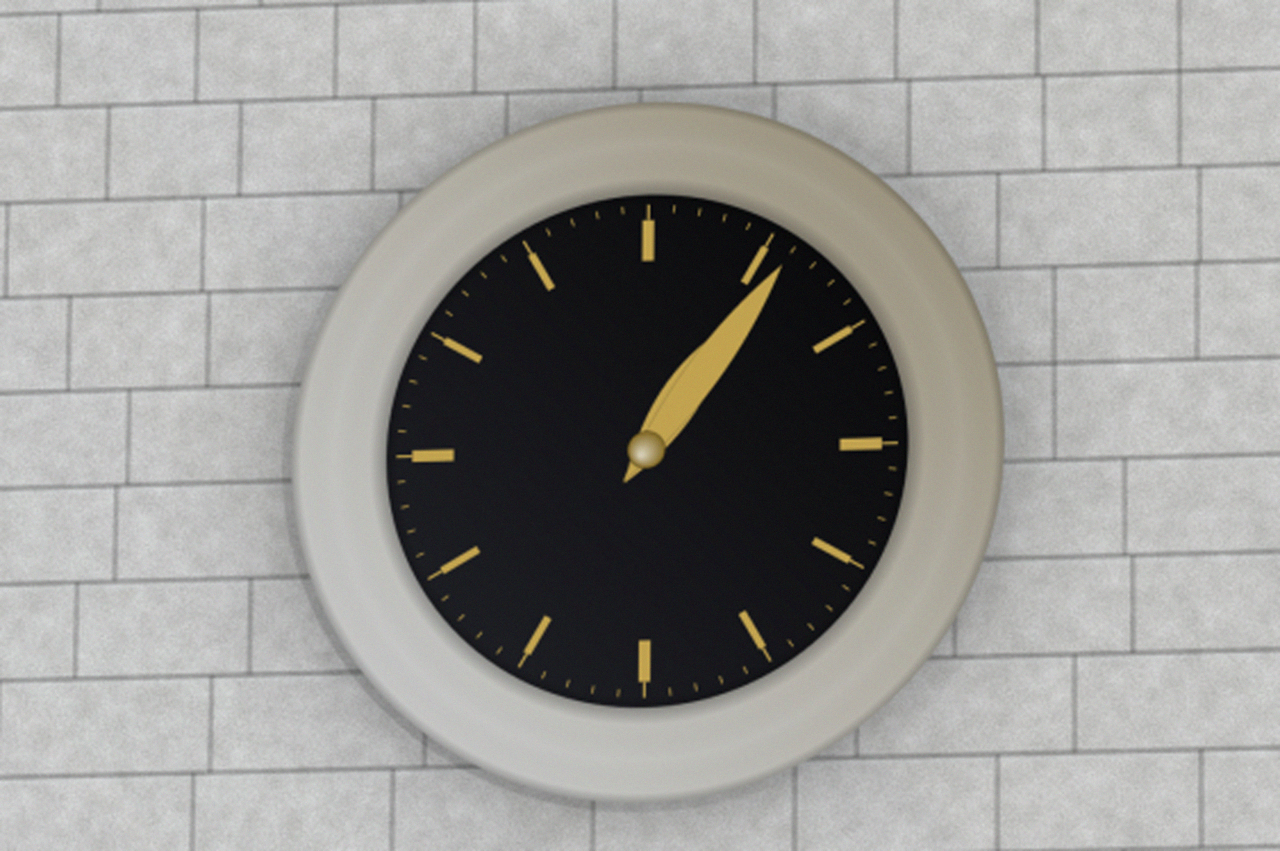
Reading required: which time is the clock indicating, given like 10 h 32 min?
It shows 1 h 06 min
